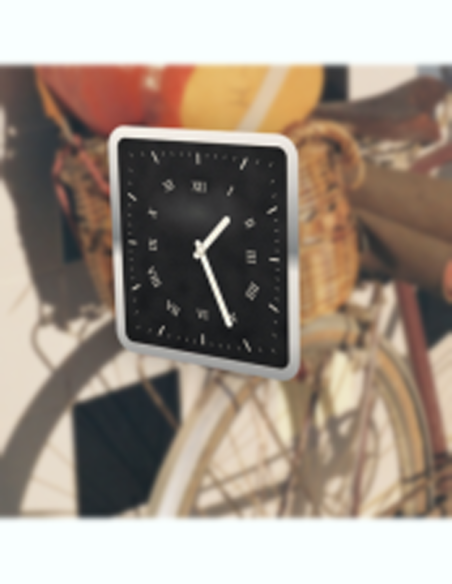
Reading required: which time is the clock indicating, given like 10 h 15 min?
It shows 1 h 26 min
